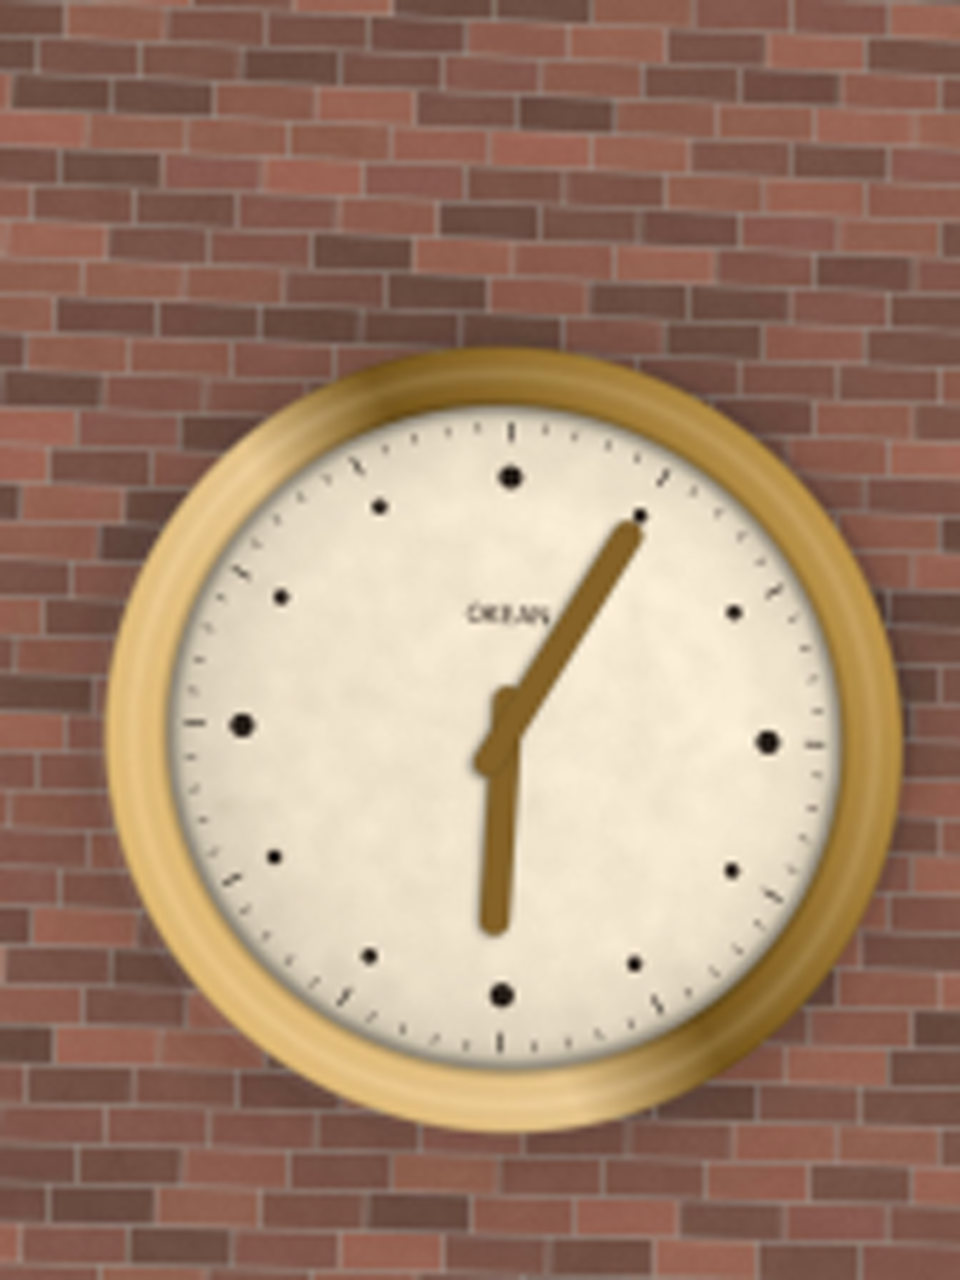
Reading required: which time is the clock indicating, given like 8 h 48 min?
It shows 6 h 05 min
